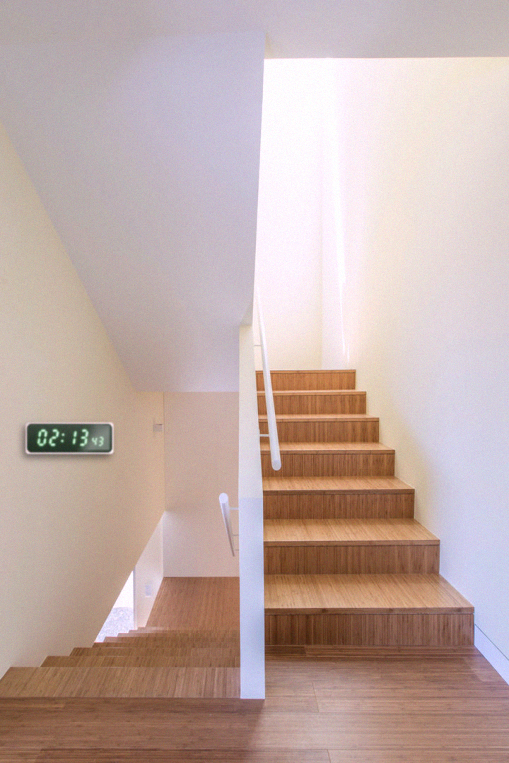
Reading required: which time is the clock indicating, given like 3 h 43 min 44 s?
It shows 2 h 13 min 43 s
